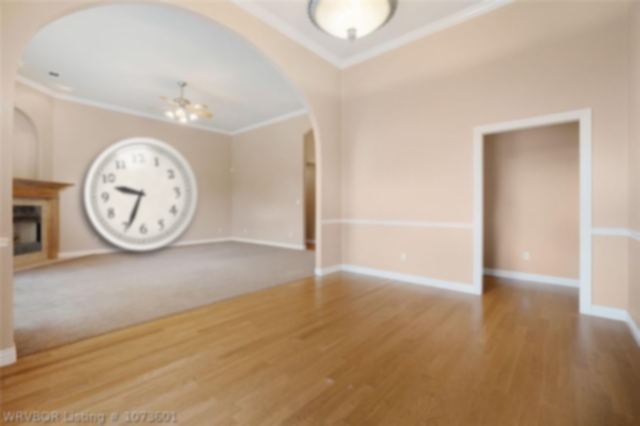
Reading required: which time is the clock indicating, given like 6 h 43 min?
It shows 9 h 34 min
